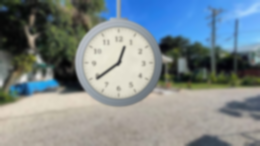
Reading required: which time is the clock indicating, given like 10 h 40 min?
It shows 12 h 39 min
